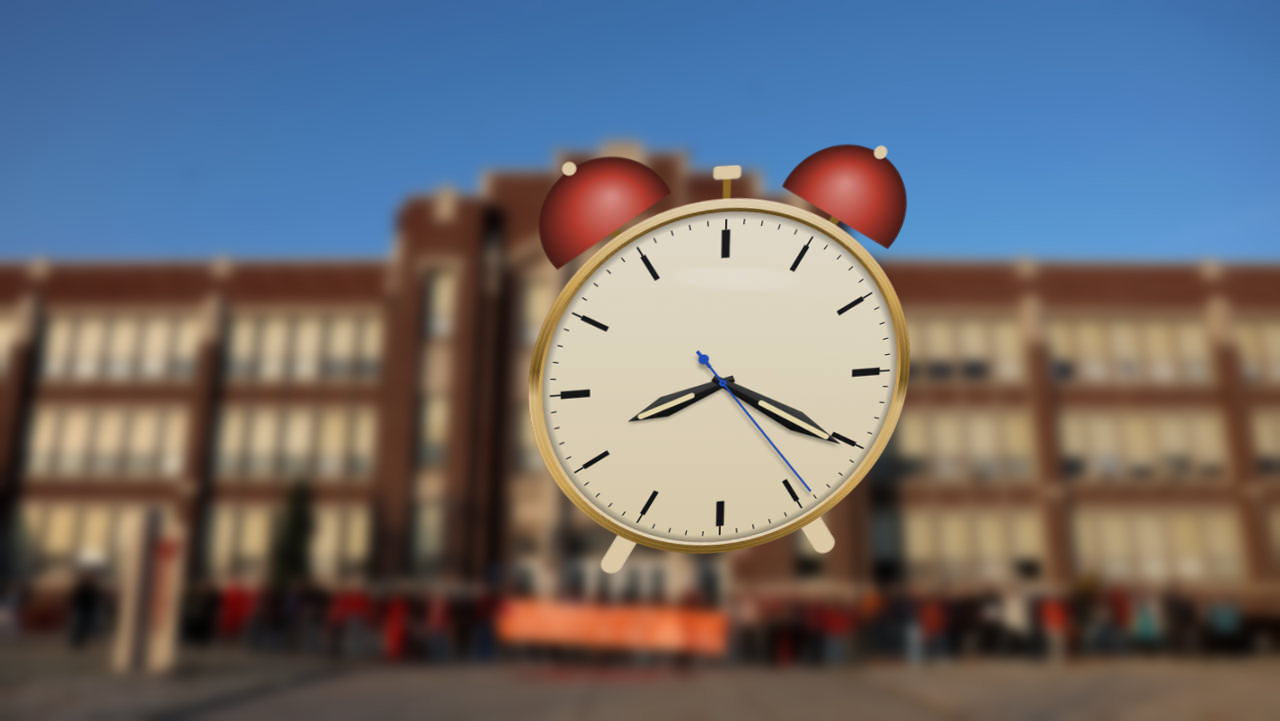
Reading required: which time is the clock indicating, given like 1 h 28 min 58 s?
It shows 8 h 20 min 24 s
